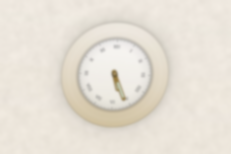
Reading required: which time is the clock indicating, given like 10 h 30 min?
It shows 5 h 26 min
